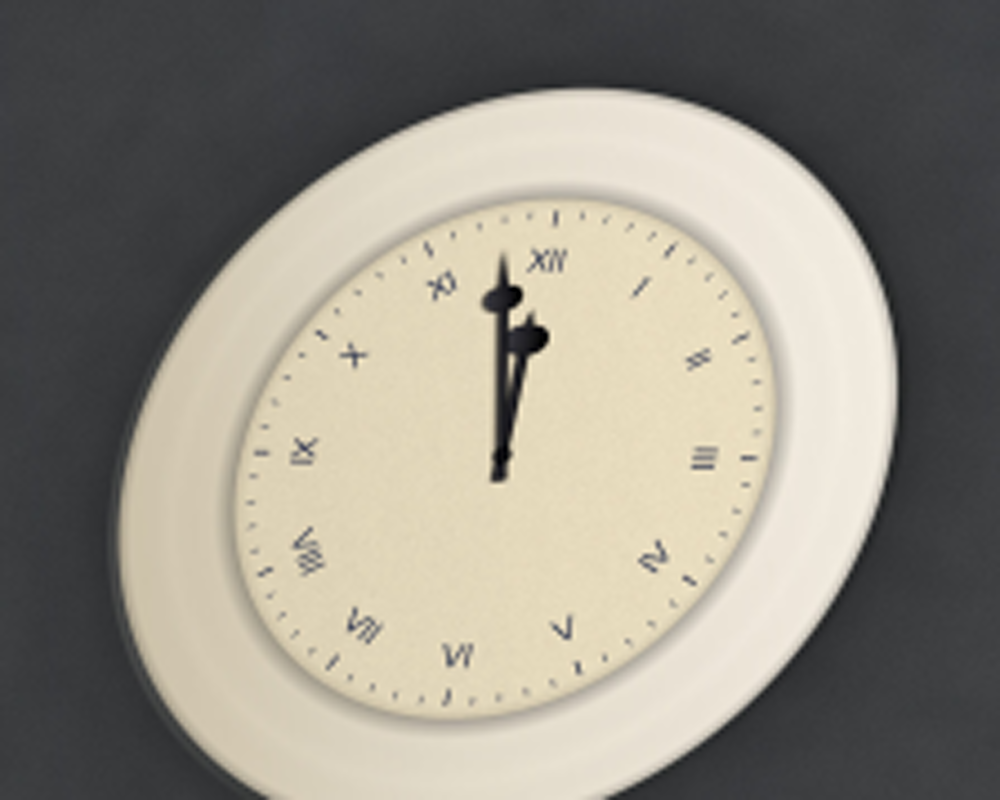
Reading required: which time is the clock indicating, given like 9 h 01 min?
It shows 11 h 58 min
